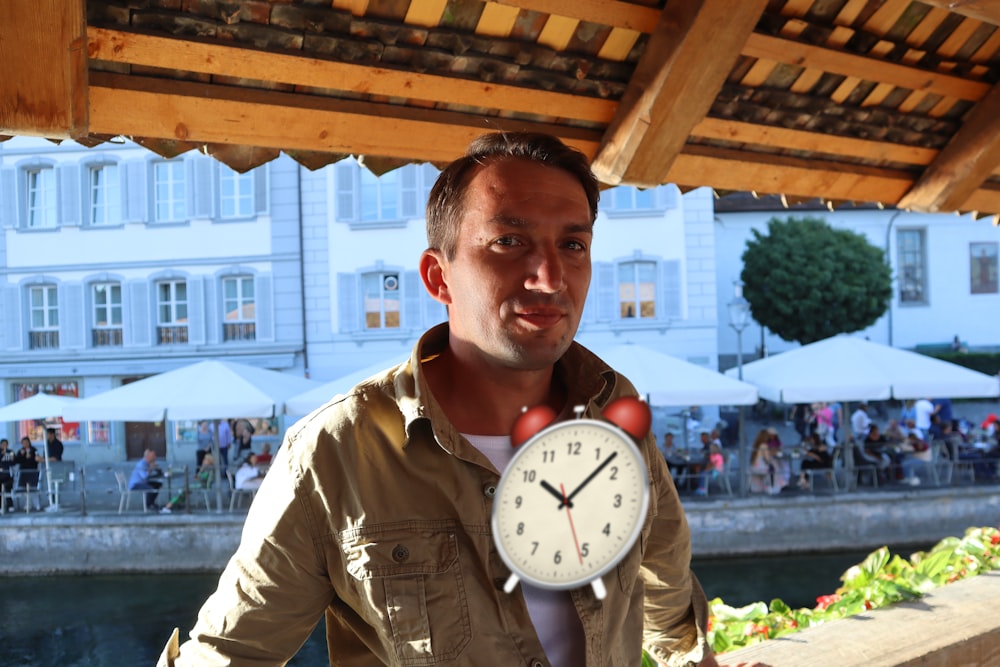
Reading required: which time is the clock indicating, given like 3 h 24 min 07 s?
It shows 10 h 07 min 26 s
